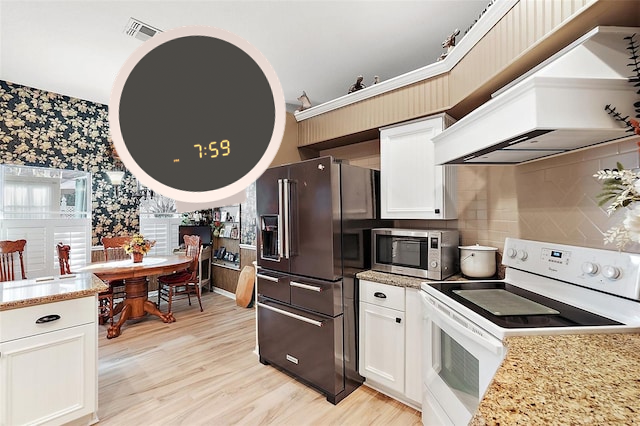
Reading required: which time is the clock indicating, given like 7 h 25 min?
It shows 7 h 59 min
